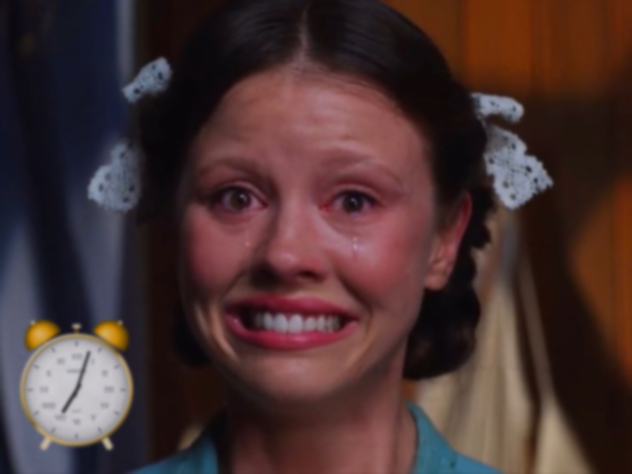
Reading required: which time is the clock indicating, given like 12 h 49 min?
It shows 7 h 03 min
